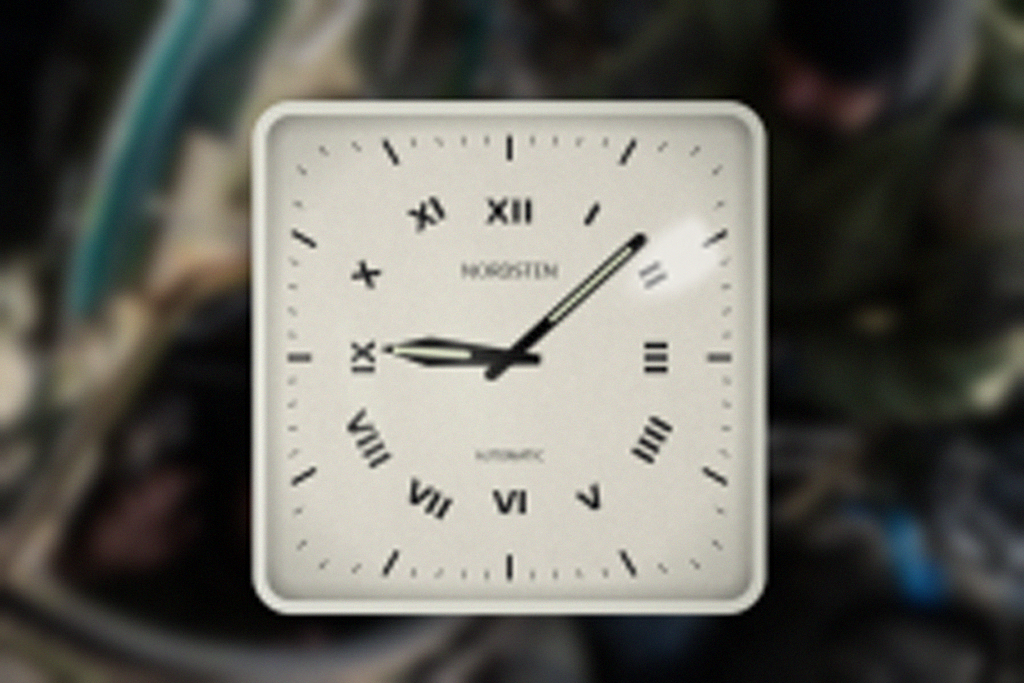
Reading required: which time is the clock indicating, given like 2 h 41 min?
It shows 9 h 08 min
